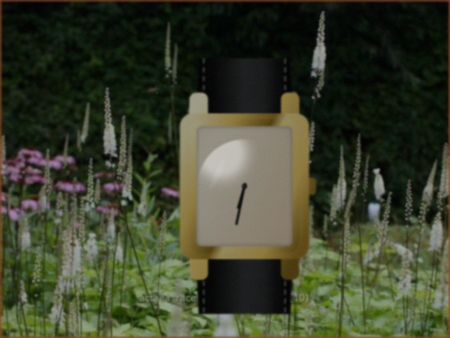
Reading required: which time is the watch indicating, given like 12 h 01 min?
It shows 6 h 32 min
